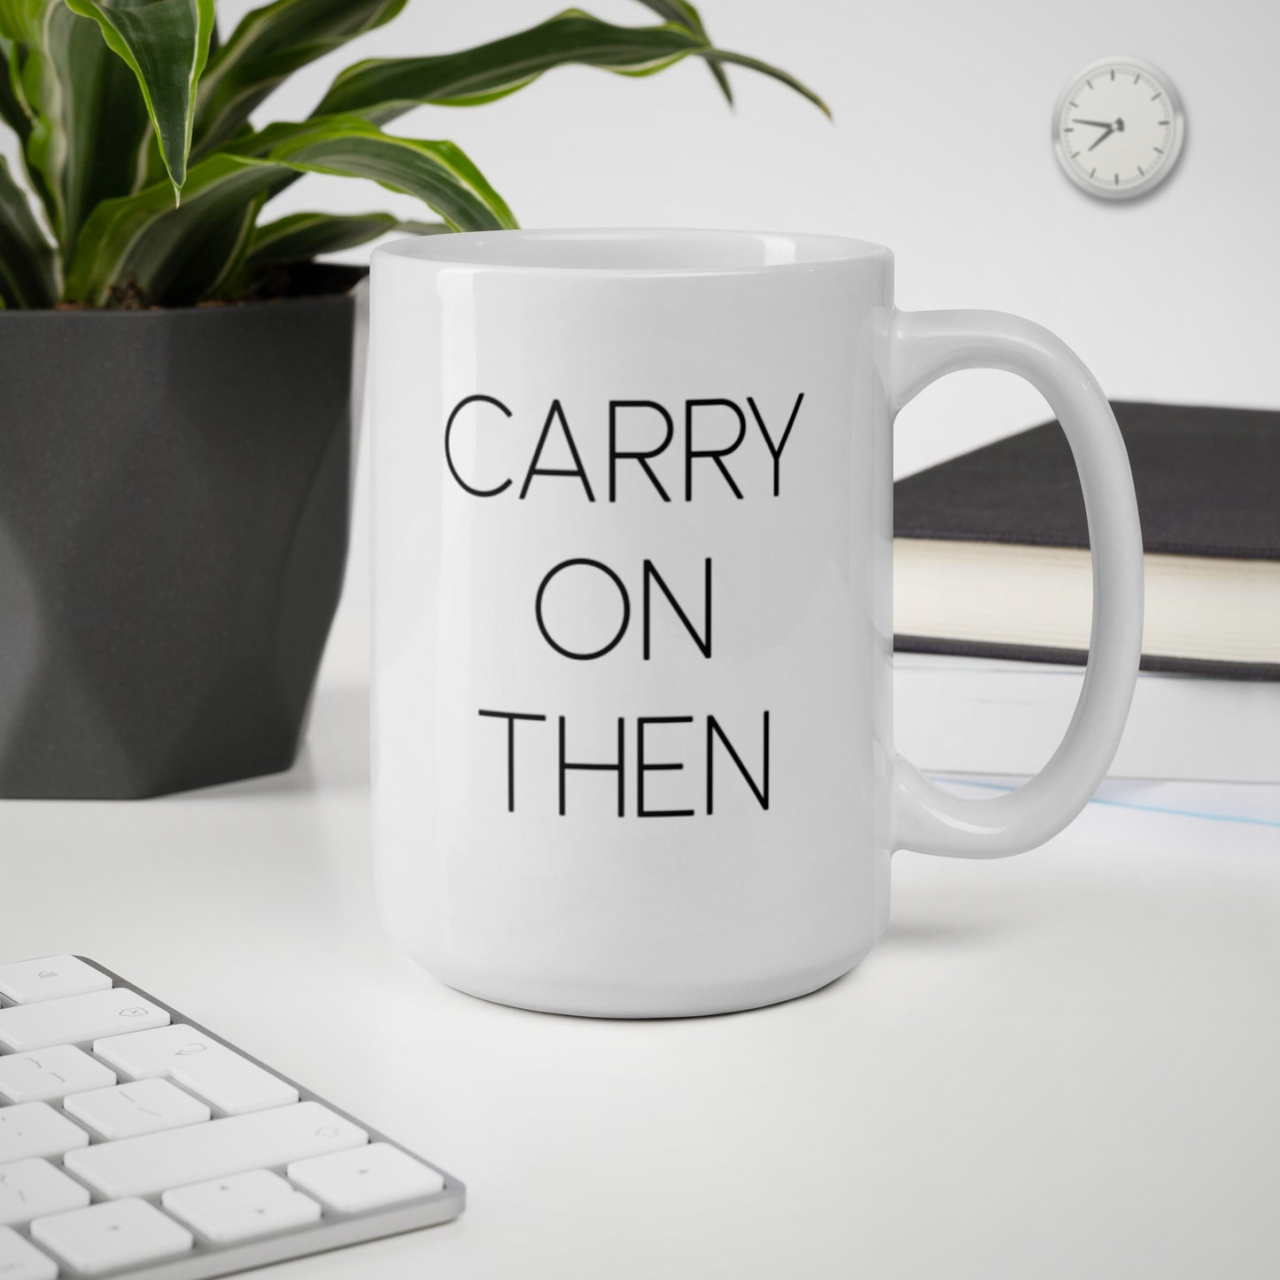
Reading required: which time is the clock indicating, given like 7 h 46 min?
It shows 7 h 47 min
